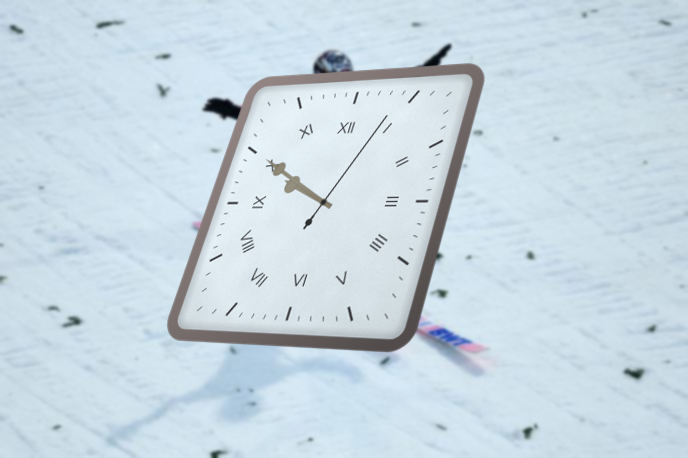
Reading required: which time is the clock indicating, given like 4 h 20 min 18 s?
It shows 9 h 50 min 04 s
